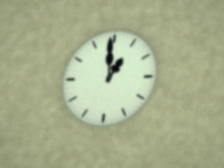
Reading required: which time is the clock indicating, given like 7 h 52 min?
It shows 12 h 59 min
